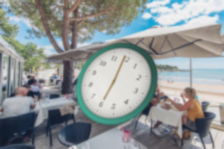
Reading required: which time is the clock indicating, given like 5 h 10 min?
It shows 5 h 59 min
